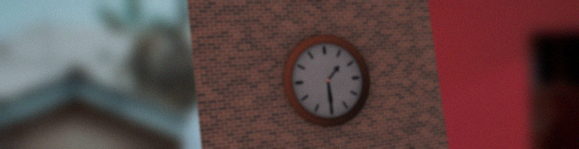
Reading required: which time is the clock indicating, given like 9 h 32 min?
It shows 1 h 30 min
